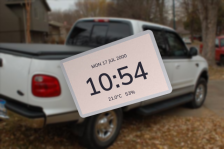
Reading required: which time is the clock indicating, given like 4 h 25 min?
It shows 10 h 54 min
